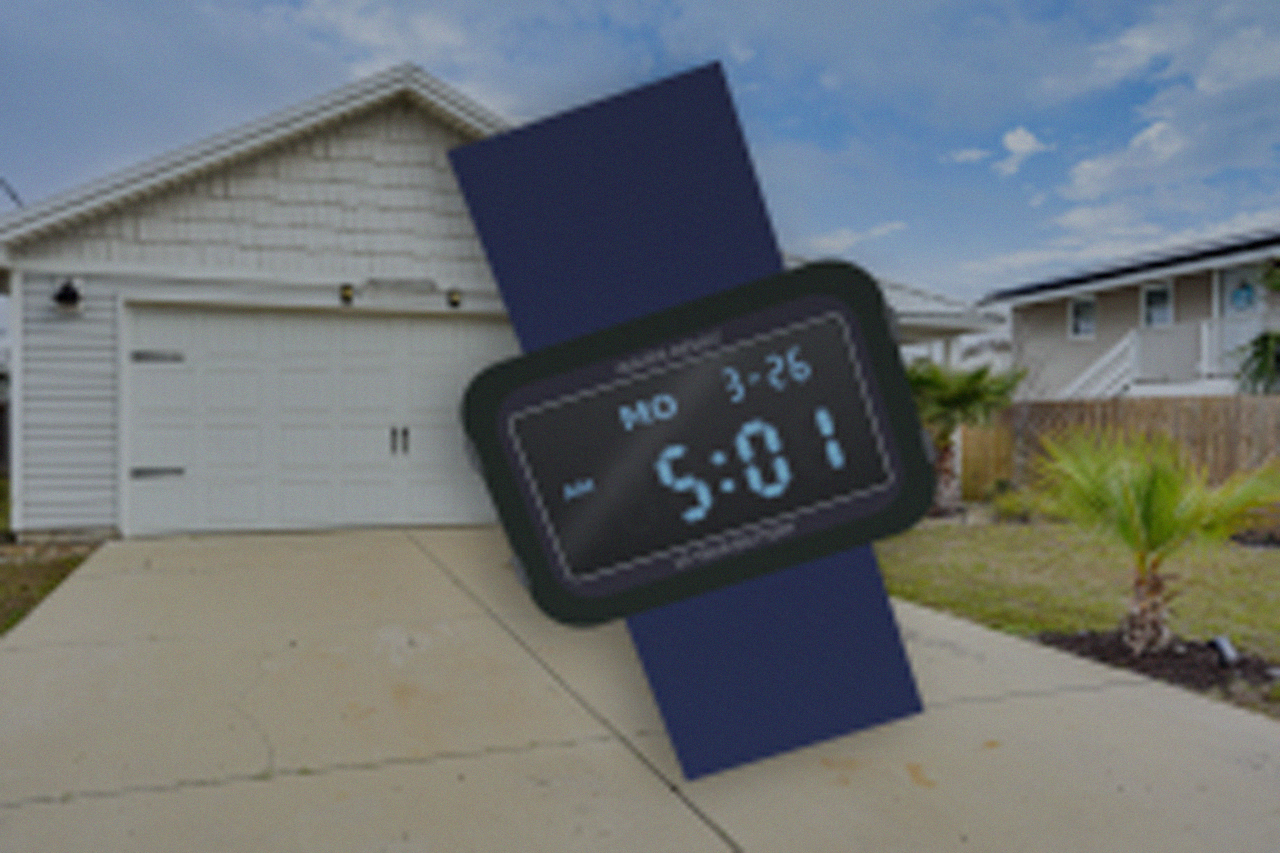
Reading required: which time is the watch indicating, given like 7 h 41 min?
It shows 5 h 01 min
